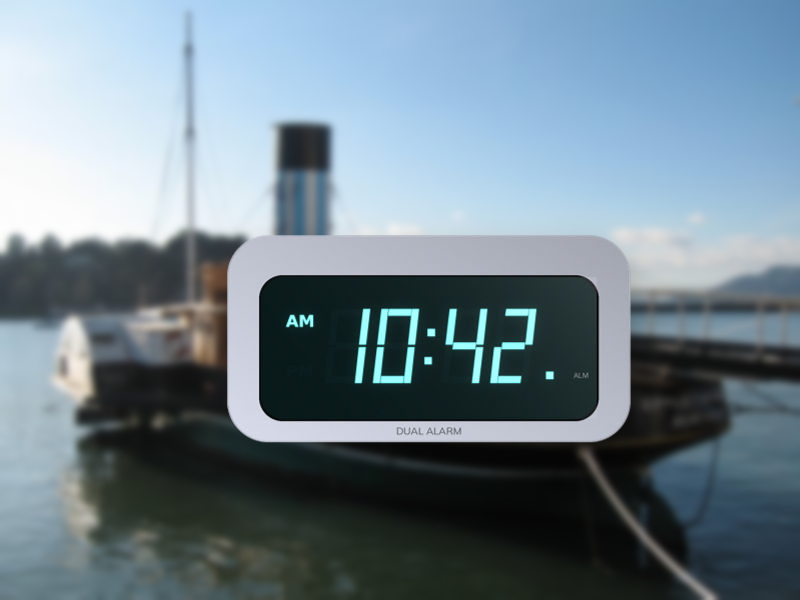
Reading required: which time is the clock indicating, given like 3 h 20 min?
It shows 10 h 42 min
